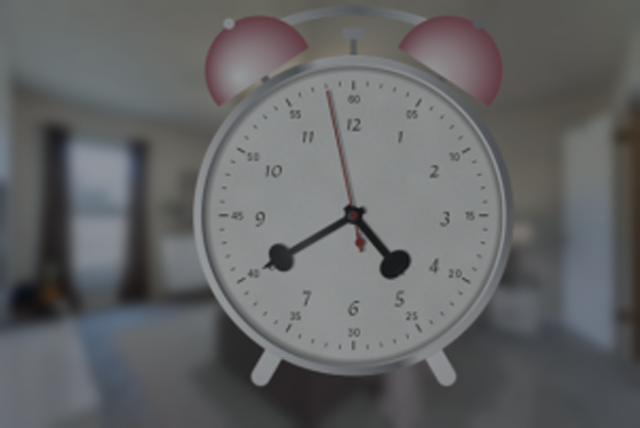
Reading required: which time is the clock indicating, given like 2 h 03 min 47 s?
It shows 4 h 39 min 58 s
